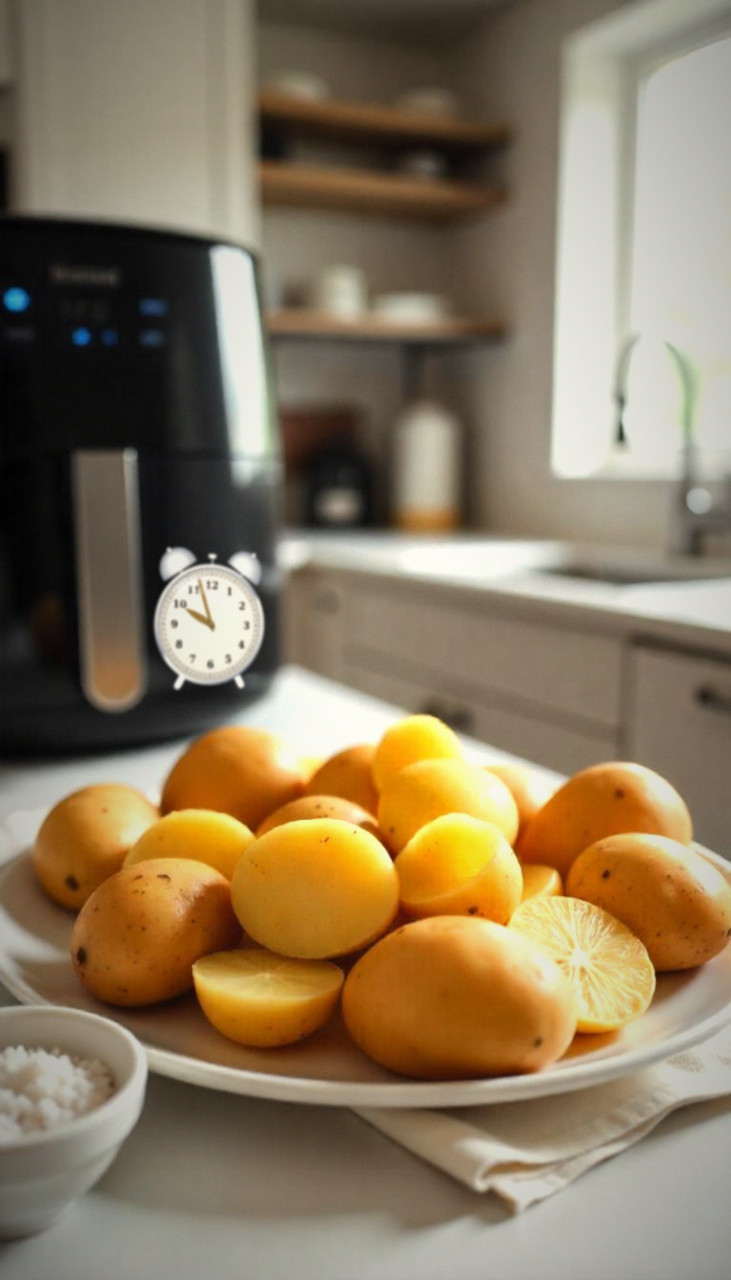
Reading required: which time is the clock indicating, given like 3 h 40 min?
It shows 9 h 57 min
